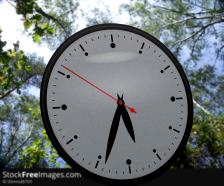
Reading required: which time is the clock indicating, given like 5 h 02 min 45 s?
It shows 5 h 33 min 51 s
